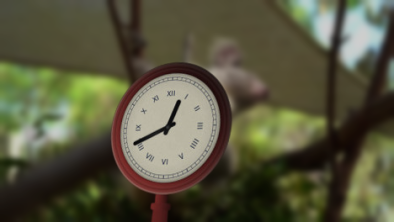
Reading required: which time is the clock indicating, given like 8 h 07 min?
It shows 12 h 41 min
